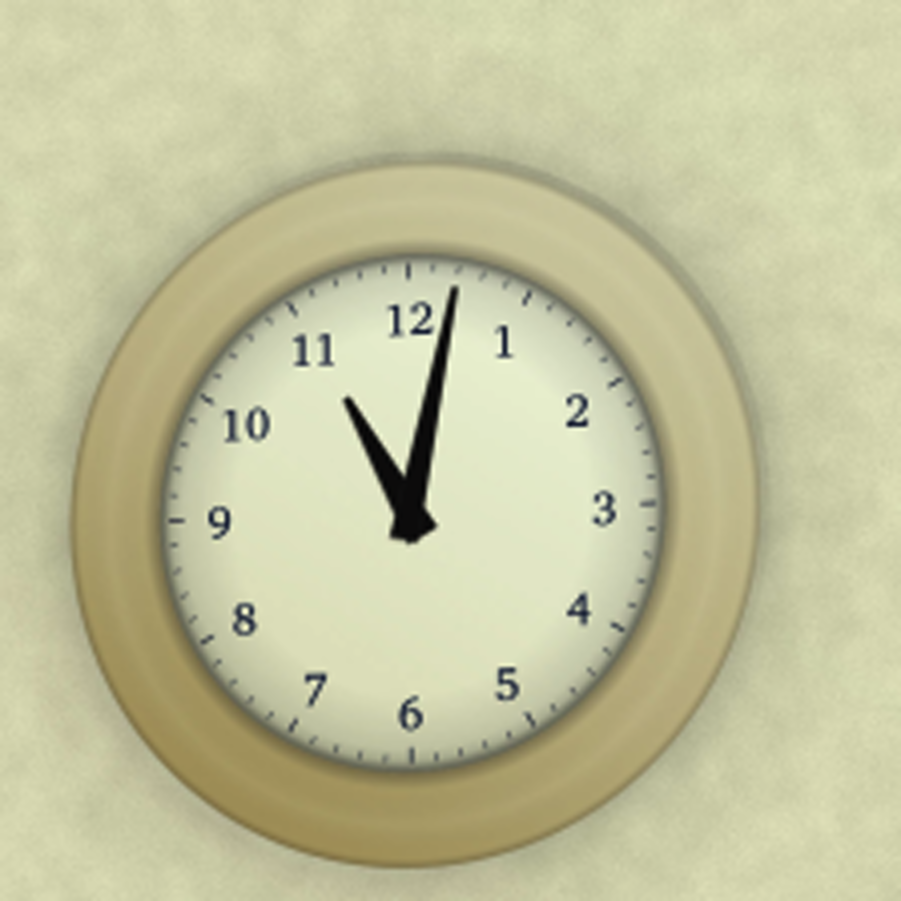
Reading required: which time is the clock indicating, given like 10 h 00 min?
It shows 11 h 02 min
